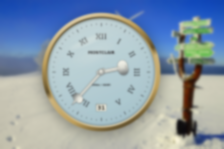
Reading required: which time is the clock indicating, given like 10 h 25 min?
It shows 2 h 37 min
